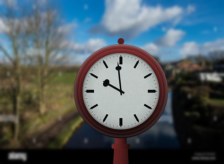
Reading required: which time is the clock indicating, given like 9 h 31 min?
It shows 9 h 59 min
